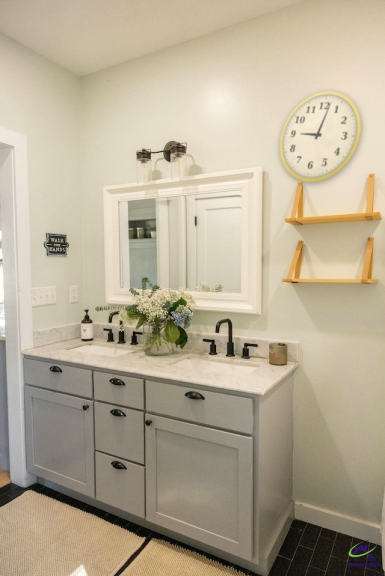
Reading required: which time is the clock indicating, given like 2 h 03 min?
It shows 9 h 02 min
